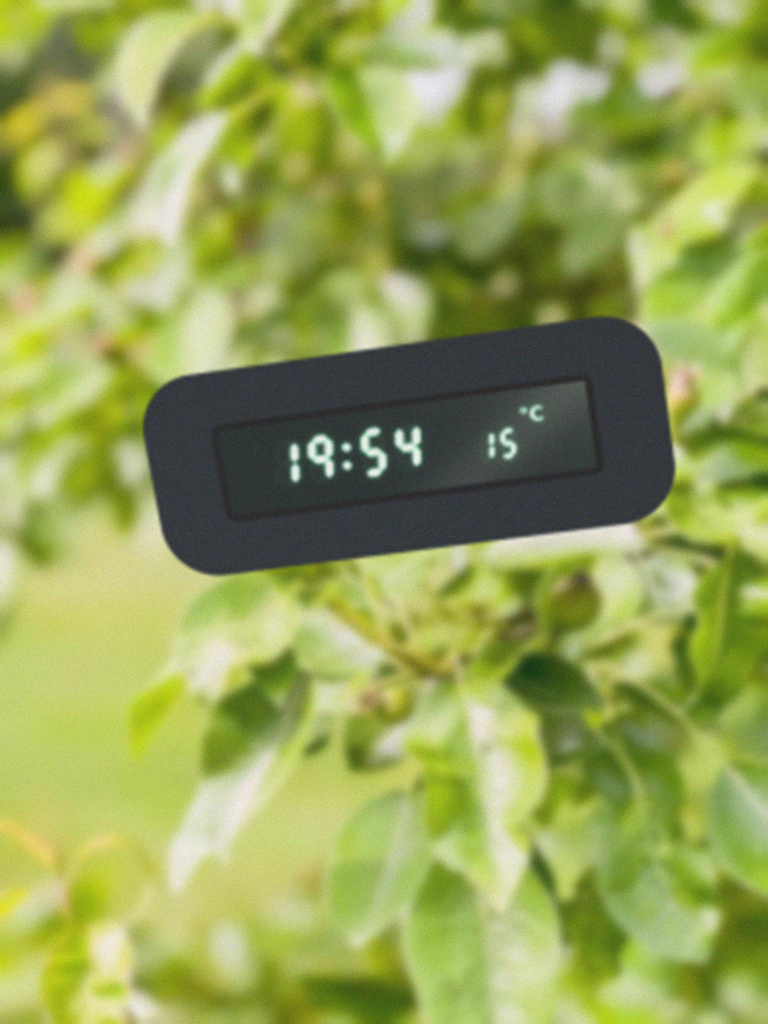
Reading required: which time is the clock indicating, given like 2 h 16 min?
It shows 19 h 54 min
